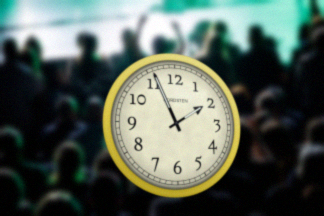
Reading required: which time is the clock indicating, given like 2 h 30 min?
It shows 1 h 56 min
